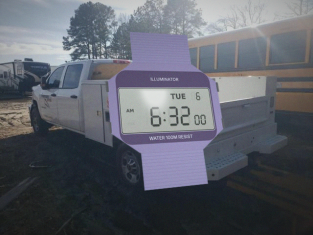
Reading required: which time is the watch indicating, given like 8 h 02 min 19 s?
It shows 6 h 32 min 00 s
